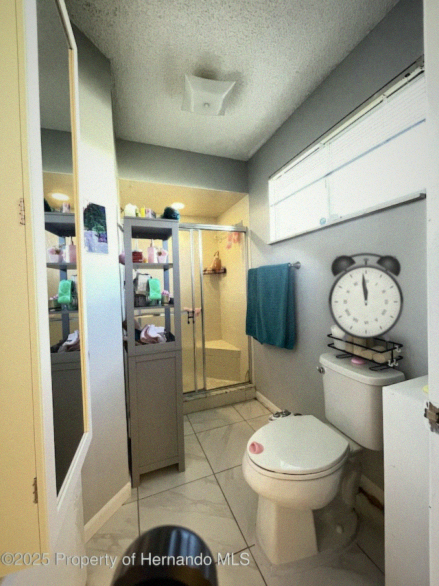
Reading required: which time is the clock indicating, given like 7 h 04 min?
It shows 11 h 59 min
